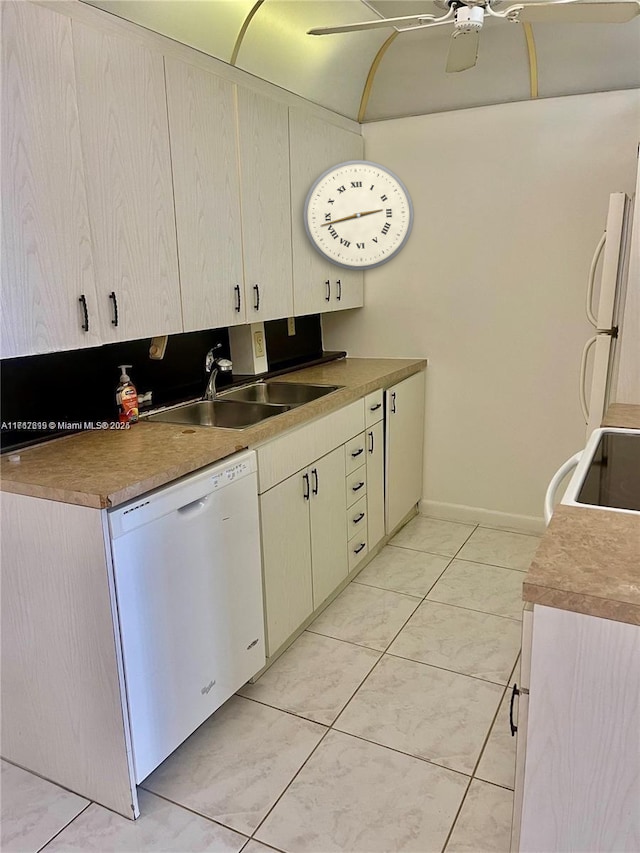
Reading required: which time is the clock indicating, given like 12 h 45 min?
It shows 2 h 43 min
